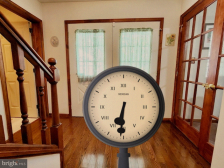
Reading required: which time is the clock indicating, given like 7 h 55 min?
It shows 6 h 31 min
